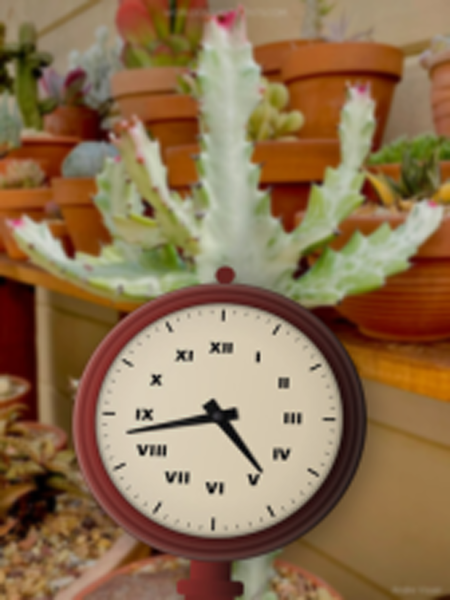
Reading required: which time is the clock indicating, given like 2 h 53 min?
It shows 4 h 43 min
